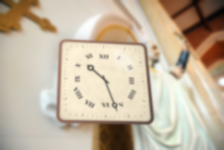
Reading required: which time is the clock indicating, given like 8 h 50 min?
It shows 10 h 27 min
